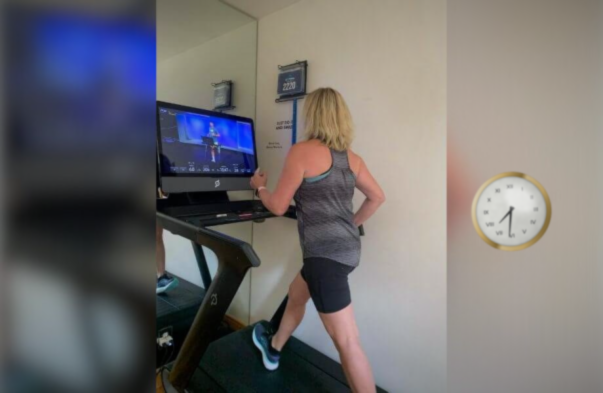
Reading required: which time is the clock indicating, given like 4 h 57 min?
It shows 7 h 31 min
